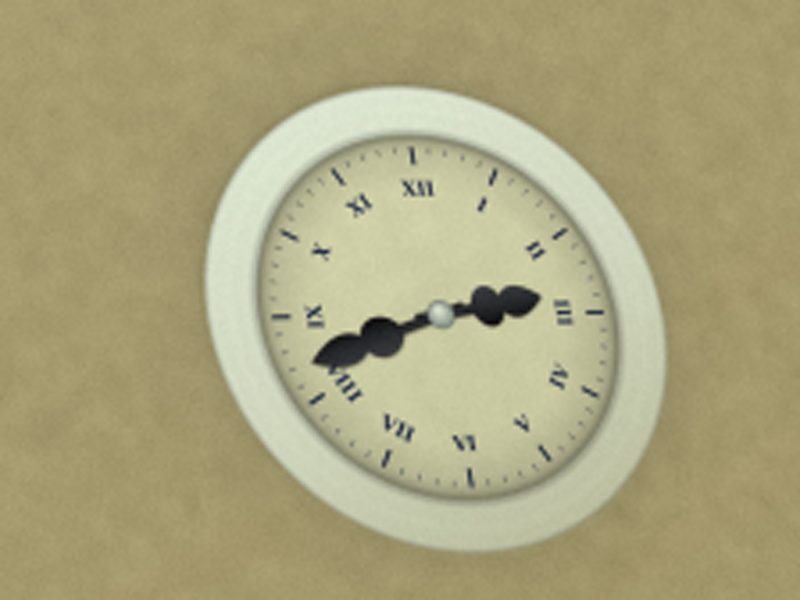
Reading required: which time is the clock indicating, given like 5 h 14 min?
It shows 2 h 42 min
